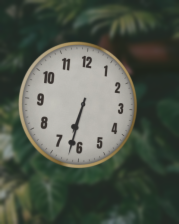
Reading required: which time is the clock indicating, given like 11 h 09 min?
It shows 6 h 32 min
